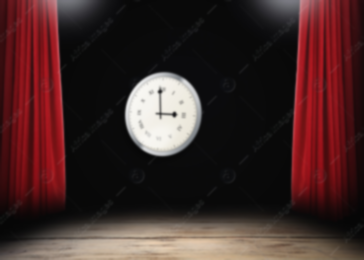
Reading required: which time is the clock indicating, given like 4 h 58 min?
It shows 2 h 59 min
